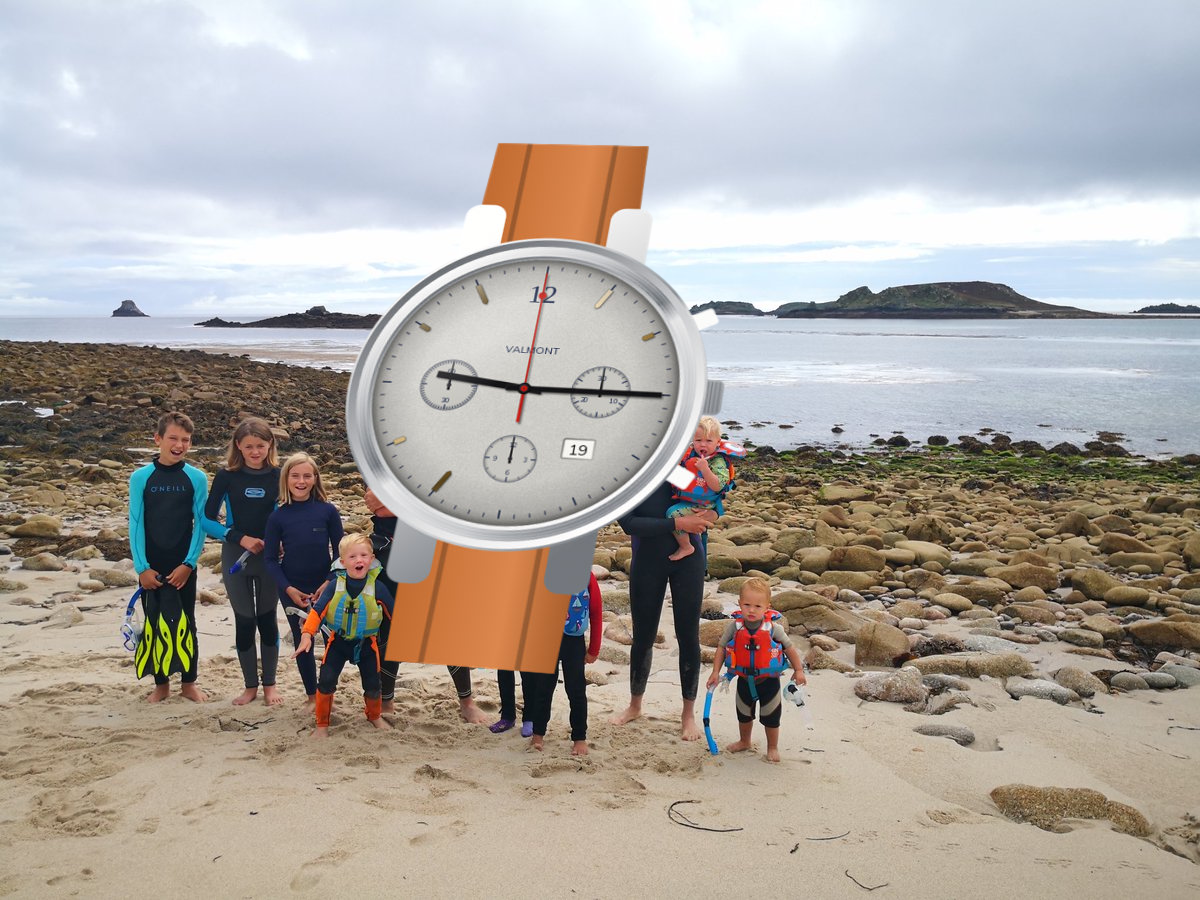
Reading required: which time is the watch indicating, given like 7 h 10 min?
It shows 9 h 15 min
